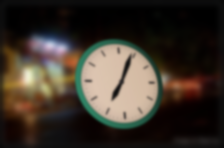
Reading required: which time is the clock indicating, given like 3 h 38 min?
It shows 7 h 04 min
